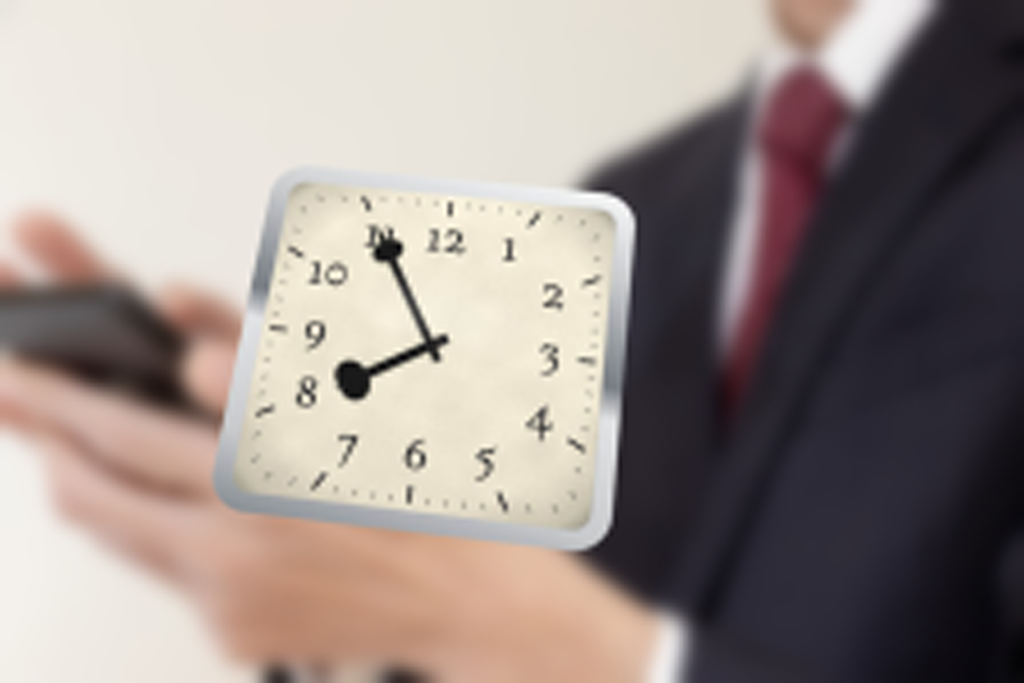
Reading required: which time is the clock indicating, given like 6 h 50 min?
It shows 7 h 55 min
